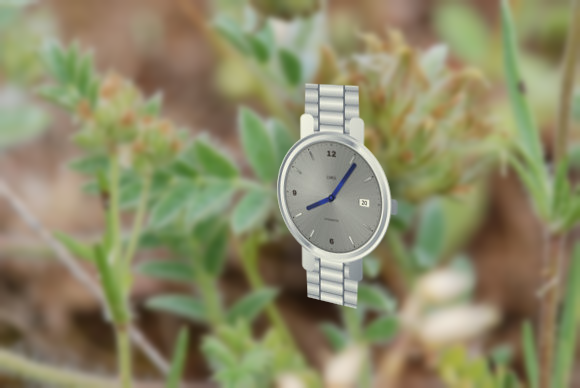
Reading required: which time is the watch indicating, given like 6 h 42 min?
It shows 8 h 06 min
